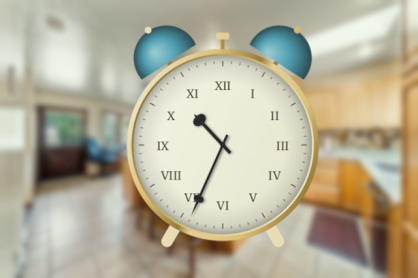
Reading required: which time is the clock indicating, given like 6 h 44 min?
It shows 10 h 34 min
